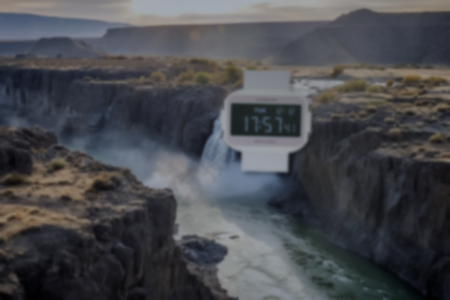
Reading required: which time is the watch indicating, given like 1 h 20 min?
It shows 17 h 57 min
